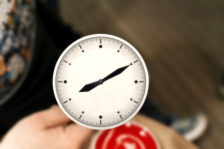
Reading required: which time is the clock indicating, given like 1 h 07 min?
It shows 8 h 10 min
